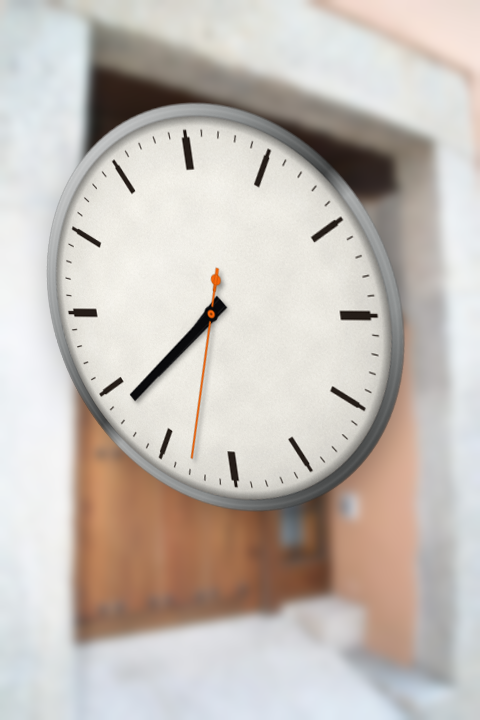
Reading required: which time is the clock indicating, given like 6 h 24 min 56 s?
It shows 7 h 38 min 33 s
